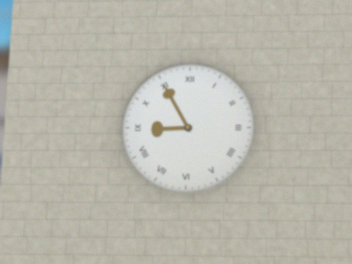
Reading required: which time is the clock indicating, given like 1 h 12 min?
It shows 8 h 55 min
